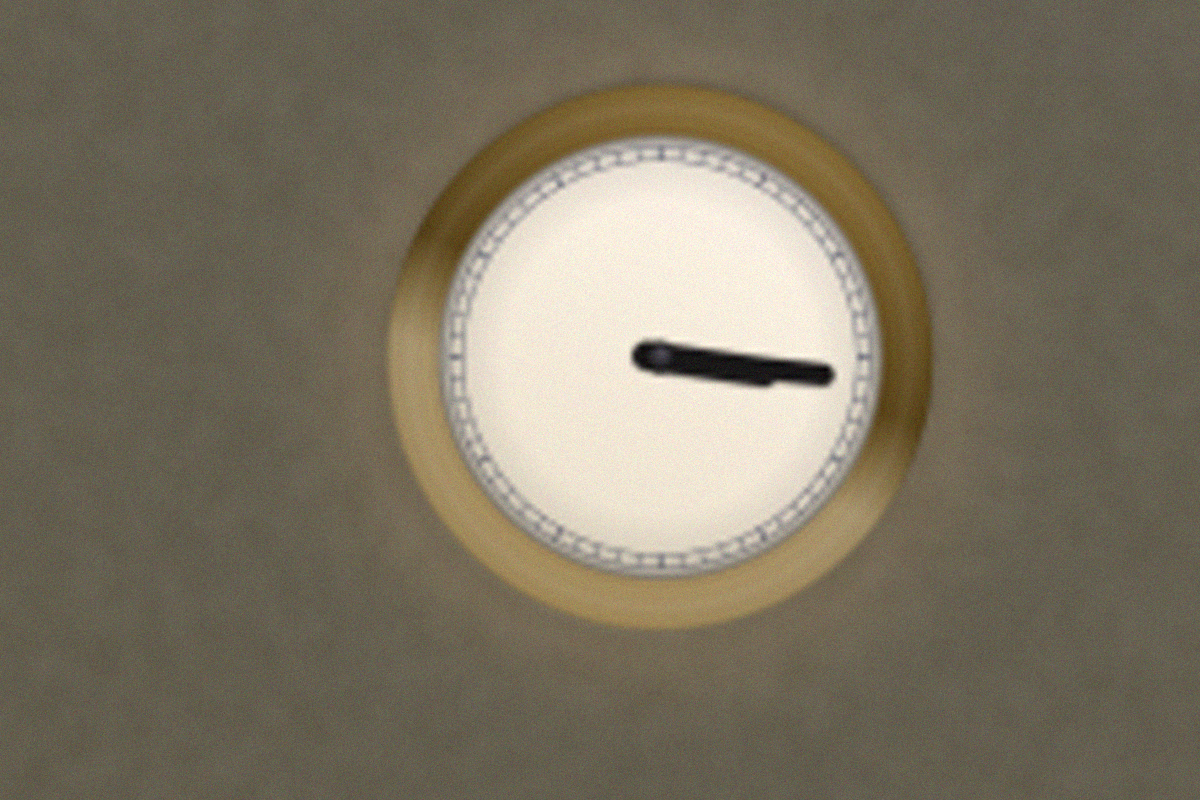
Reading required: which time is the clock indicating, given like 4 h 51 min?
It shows 3 h 16 min
